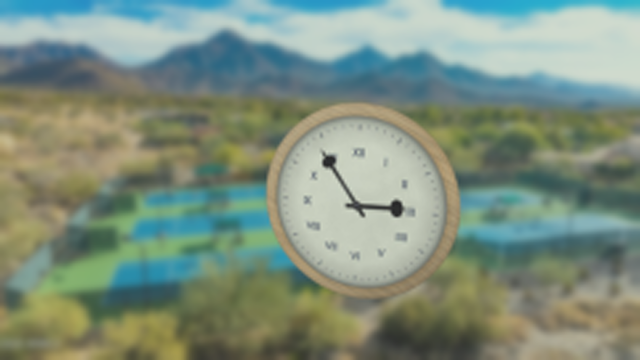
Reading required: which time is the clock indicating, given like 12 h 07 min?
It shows 2 h 54 min
